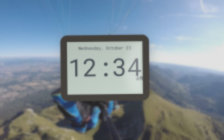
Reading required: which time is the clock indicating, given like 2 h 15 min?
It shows 12 h 34 min
